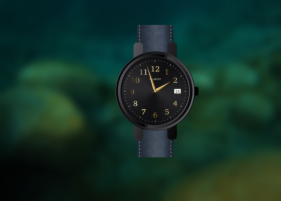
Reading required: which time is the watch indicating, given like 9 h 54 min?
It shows 1 h 57 min
